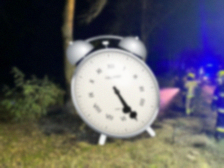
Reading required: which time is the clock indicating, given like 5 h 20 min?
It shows 5 h 26 min
